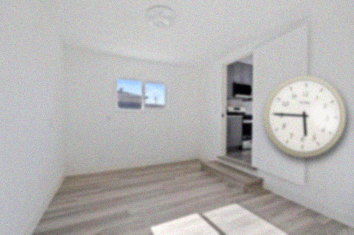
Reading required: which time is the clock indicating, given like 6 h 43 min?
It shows 5 h 45 min
